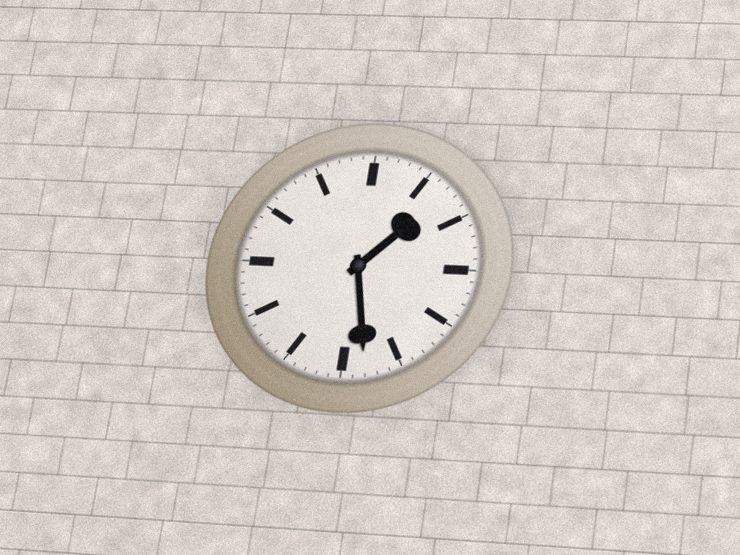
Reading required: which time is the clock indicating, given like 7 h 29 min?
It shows 1 h 28 min
